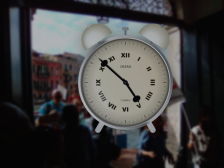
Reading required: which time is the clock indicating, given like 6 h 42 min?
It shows 4 h 52 min
